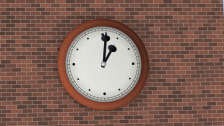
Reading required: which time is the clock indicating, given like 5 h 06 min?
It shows 1 h 01 min
